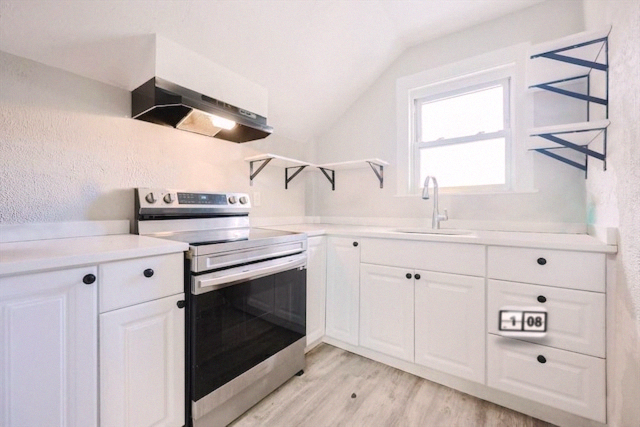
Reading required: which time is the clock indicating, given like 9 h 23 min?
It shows 1 h 08 min
